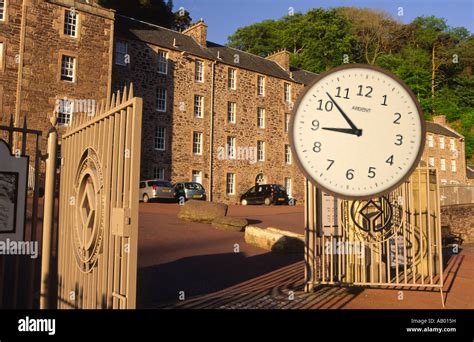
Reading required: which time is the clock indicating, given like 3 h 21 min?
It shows 8 h 52 min
